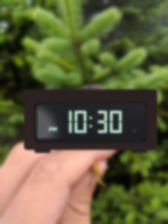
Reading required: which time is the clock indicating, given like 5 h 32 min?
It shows 10 h 30 min
